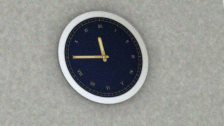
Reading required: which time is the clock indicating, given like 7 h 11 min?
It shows 11 h 45 min
